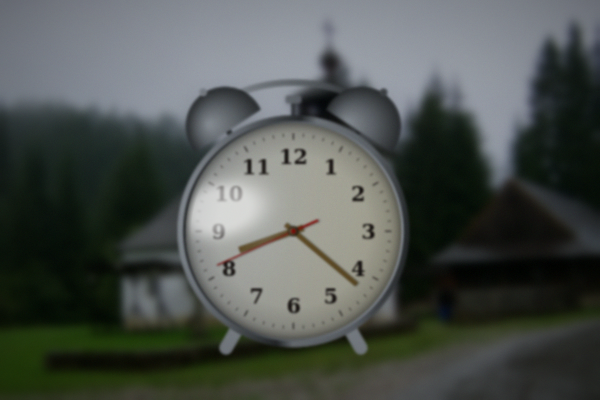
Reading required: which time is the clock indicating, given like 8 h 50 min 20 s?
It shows 8 h 21 min 41 s
